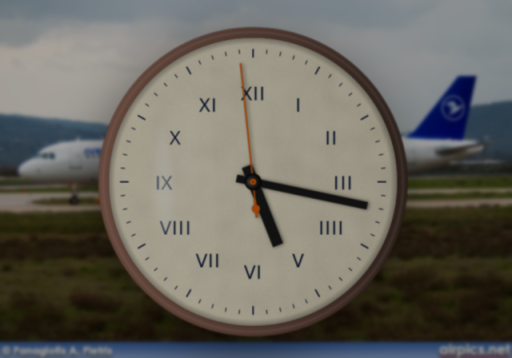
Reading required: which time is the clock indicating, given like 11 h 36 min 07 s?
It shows 5 h 16 min 59 s
